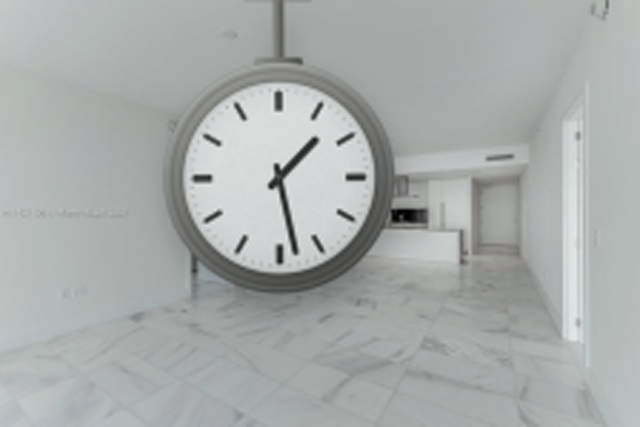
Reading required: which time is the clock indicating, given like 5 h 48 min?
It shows 1 h 28 min
